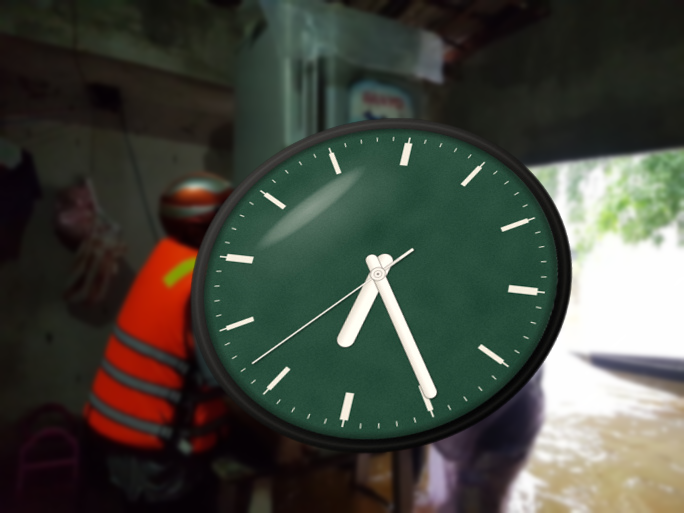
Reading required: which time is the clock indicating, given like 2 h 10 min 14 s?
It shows 6 h 24 min 37 s
